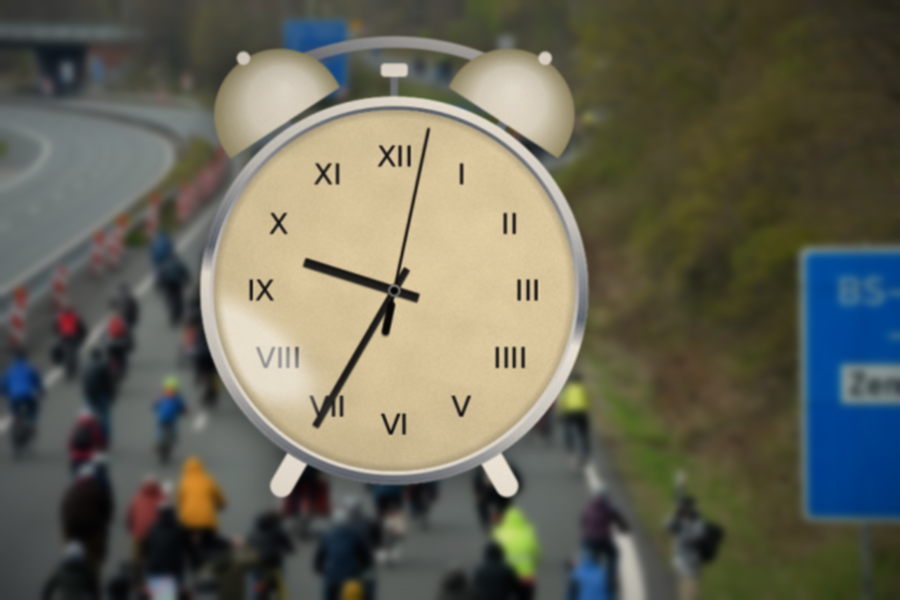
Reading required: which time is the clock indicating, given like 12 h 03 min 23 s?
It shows 9 h 35 min 02 s
